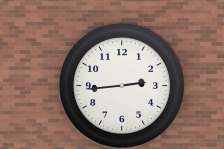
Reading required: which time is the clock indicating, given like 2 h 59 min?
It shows 2 h 44 min
